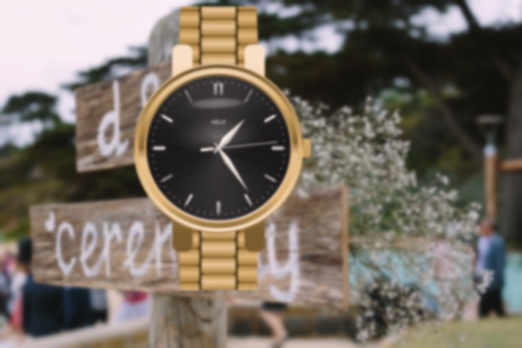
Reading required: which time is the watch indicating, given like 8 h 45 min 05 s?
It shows 1 h 24 min 14 s
